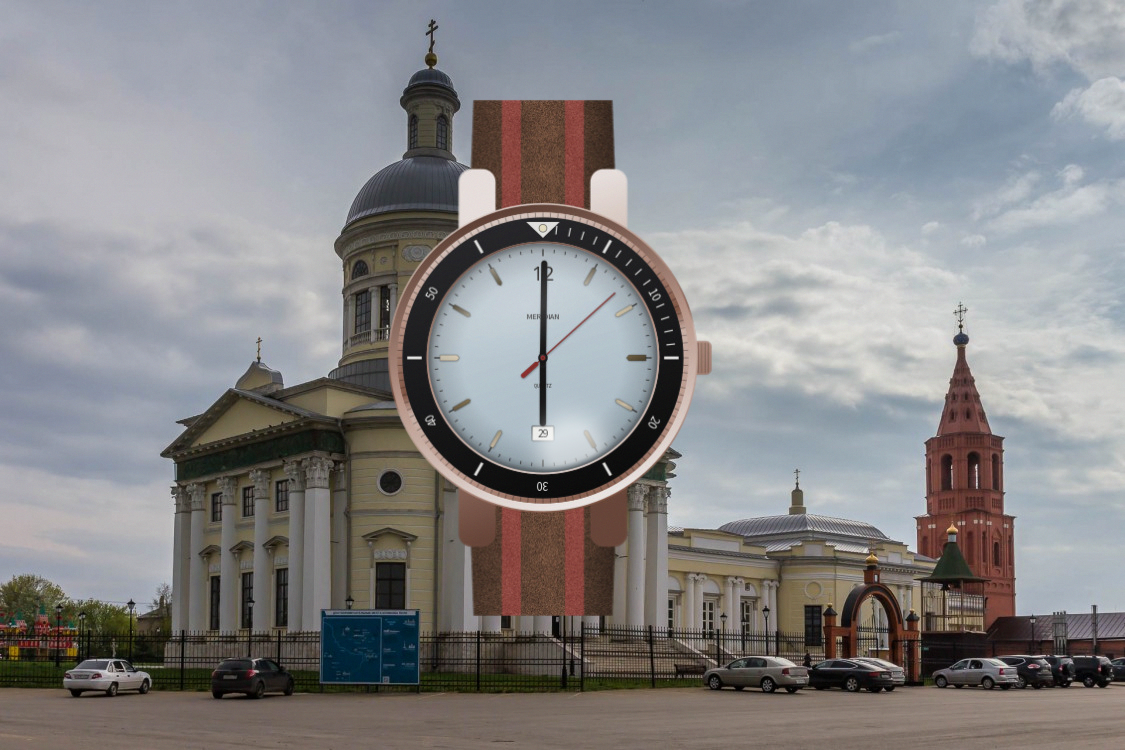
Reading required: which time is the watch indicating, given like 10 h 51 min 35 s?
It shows 6 h 00 min 08 s
